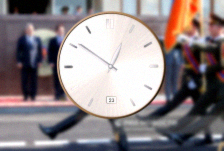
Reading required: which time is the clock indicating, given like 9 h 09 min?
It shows 12 h 51 min
